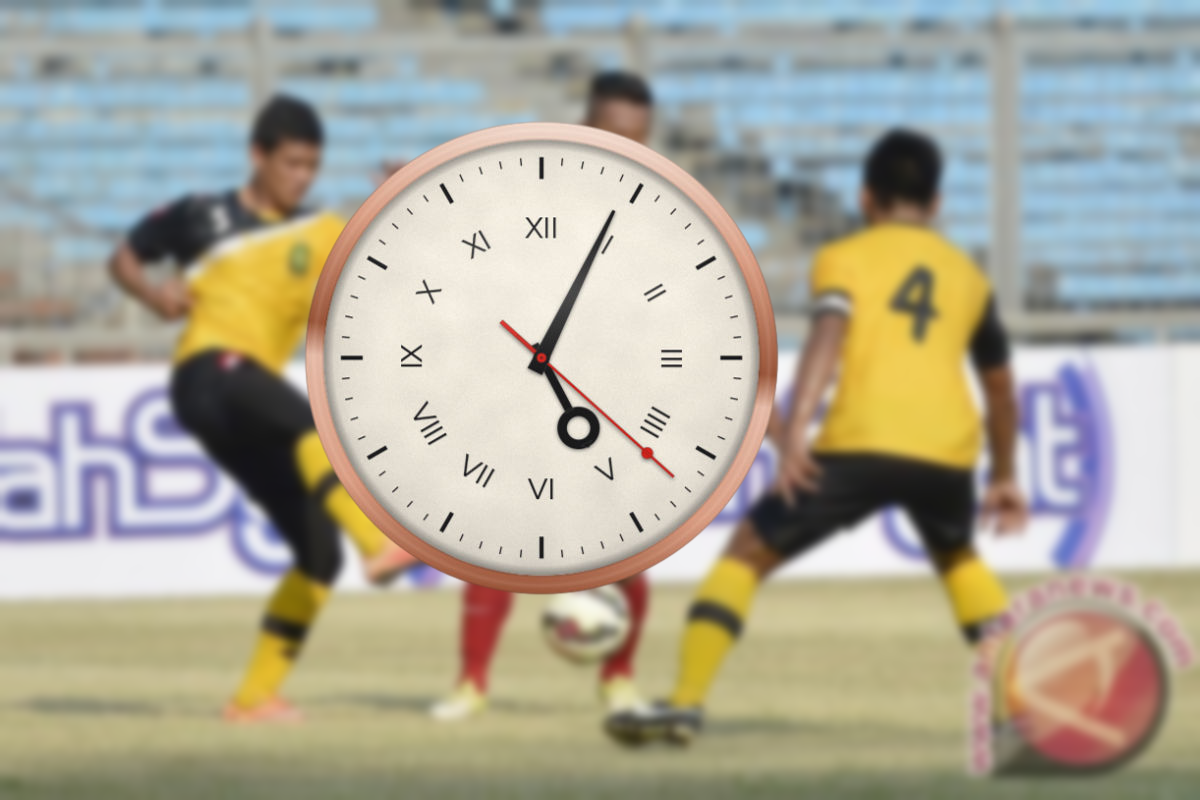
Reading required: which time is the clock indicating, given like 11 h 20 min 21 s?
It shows 5 h 04 min 22 s
